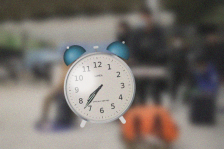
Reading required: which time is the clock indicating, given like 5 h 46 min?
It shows 7 h 37 min
